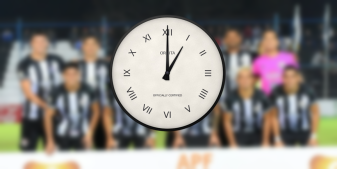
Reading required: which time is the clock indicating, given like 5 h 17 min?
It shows 1 h 00 min
